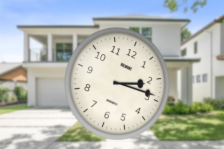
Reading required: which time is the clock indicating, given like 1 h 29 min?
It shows 2 h 14 min
